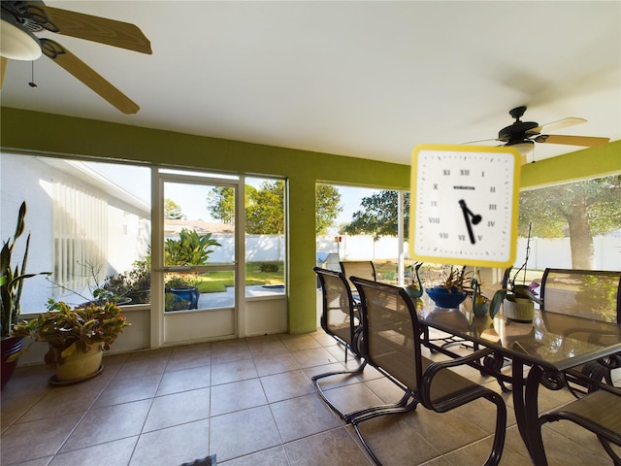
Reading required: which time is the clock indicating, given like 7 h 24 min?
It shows 4 h 27 min
